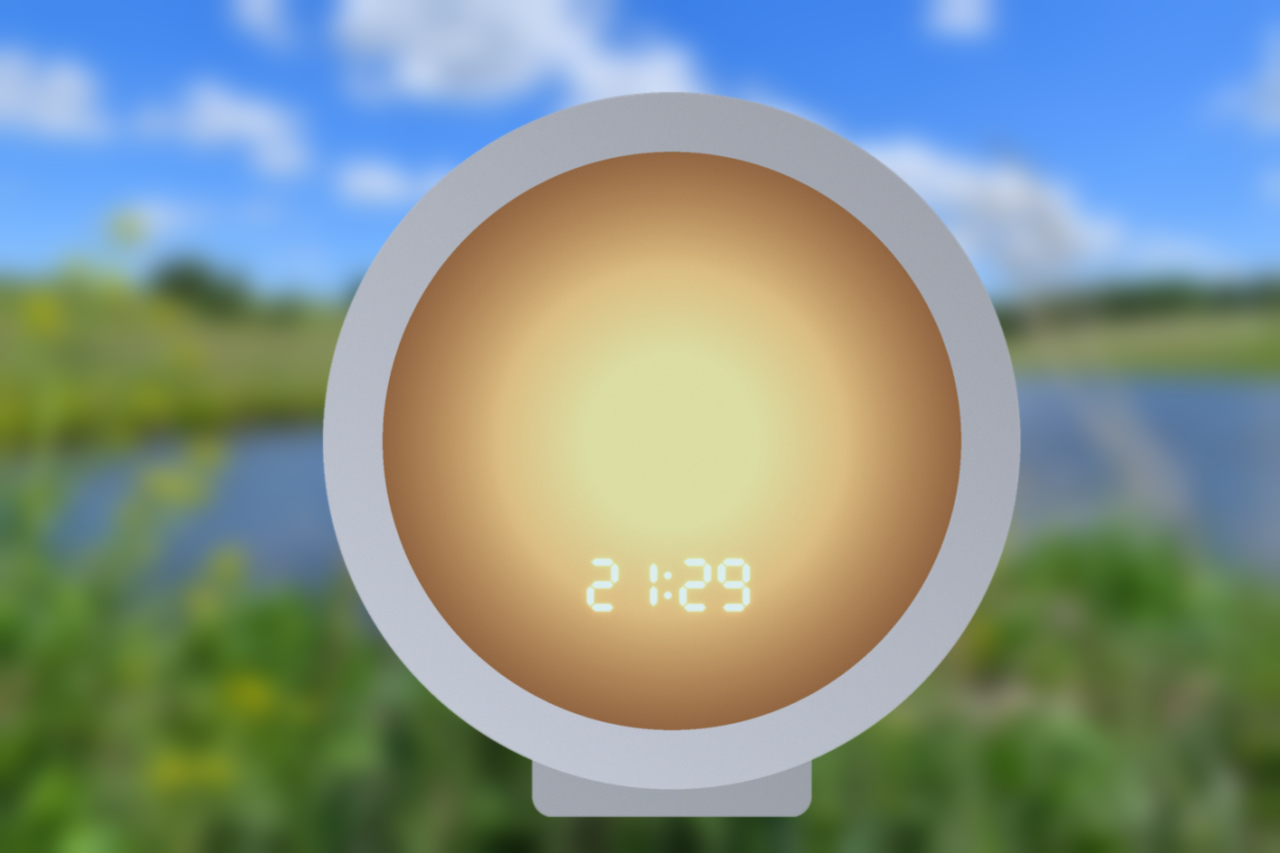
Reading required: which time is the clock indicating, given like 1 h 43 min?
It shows 21 h 29 min
